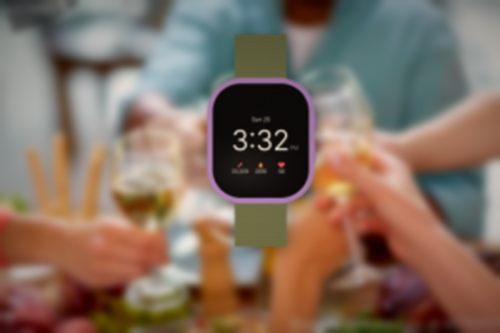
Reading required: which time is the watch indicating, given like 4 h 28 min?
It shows 3 h 32 min
